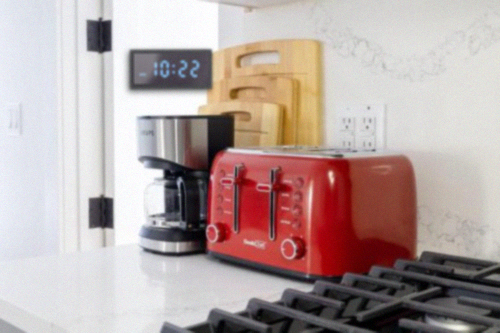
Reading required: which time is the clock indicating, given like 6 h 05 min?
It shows 10 h 22 min
